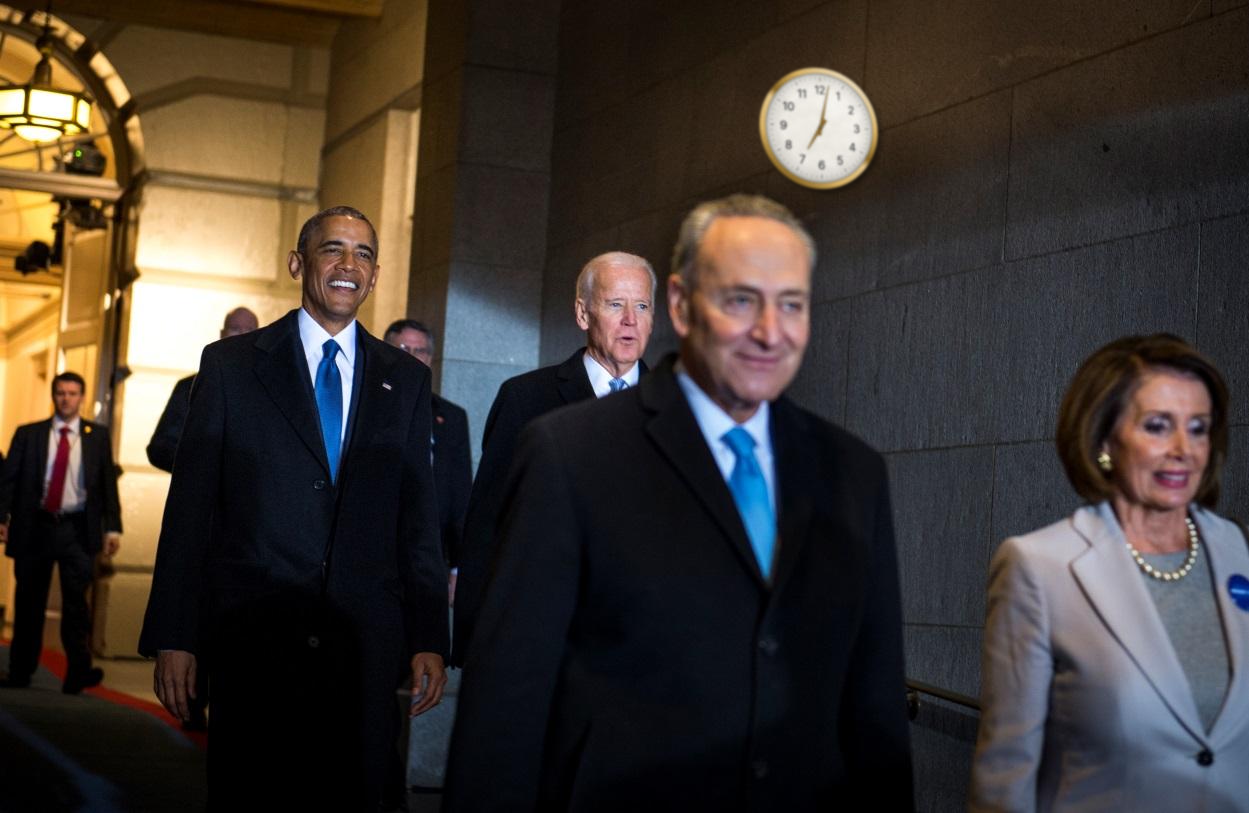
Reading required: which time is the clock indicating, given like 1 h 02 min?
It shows 7 h 02 min
